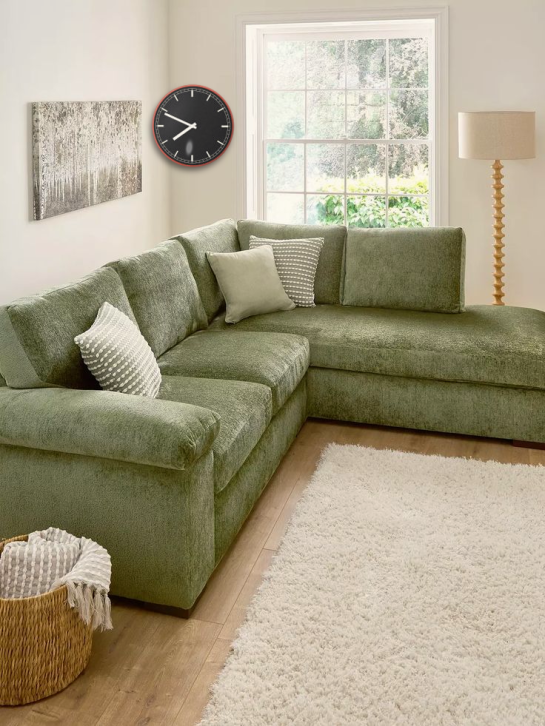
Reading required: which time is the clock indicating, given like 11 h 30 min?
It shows 7 h 49 min
